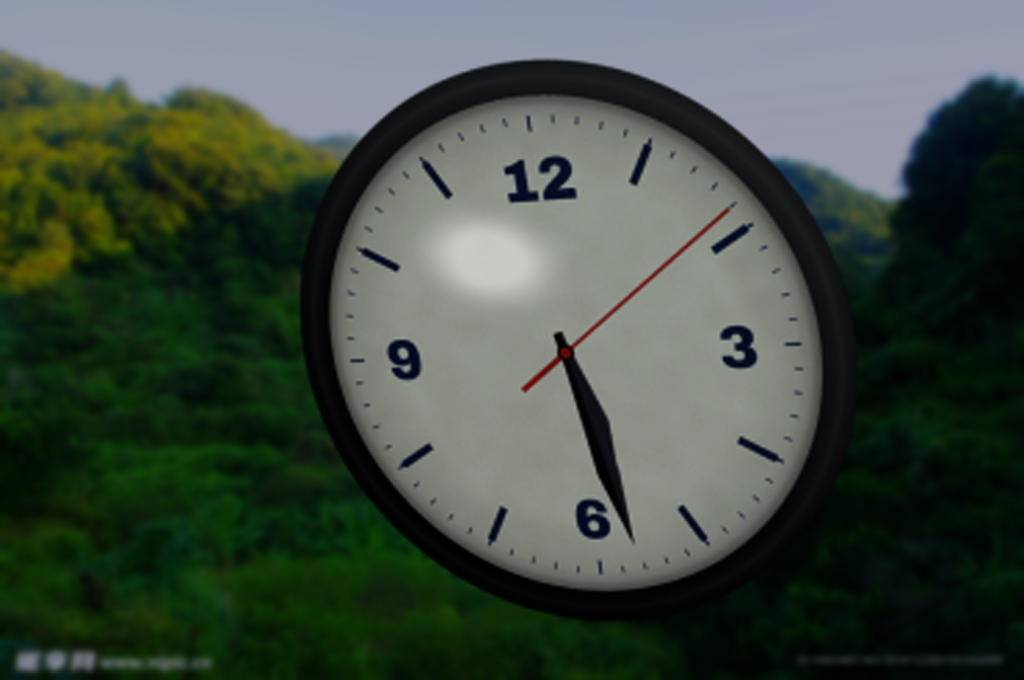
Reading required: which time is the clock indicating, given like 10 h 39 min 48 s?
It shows 5 h 28 min 09 s
